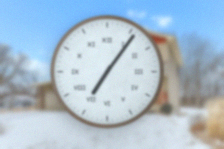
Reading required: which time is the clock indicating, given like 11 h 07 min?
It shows 7 h 06 min
